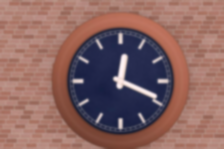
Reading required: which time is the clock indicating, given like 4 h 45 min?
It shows 12 h 19 min
